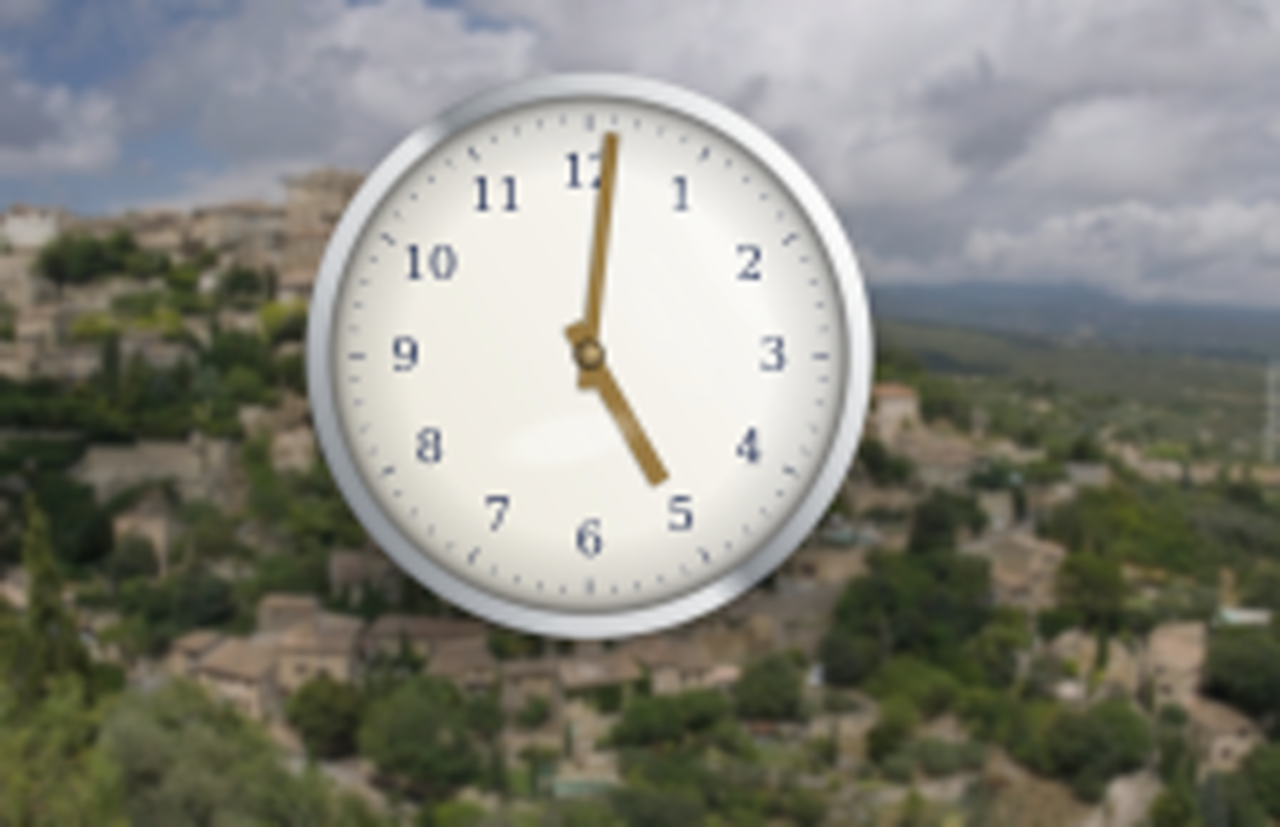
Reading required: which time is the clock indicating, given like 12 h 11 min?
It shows 5 h 01 min
